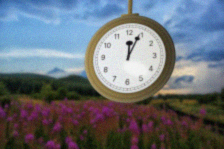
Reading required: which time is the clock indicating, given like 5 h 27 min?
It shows 12 h 04 min
